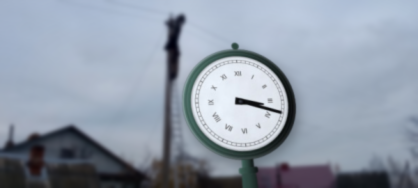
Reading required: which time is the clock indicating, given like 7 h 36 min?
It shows 3 h 18 min
